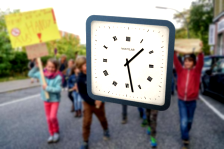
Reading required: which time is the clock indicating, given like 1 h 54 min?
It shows 1 h 28 min
